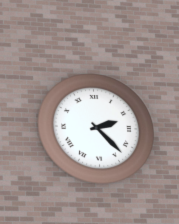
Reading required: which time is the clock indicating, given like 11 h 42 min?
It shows 2 h 23 min
